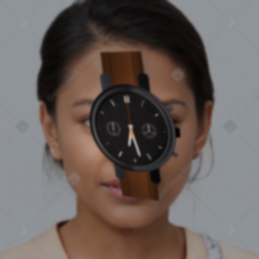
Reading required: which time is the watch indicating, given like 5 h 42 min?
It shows 6 h 28 min
